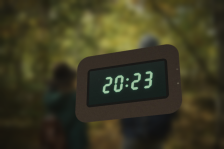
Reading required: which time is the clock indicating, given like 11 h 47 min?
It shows 20 h 23 min
